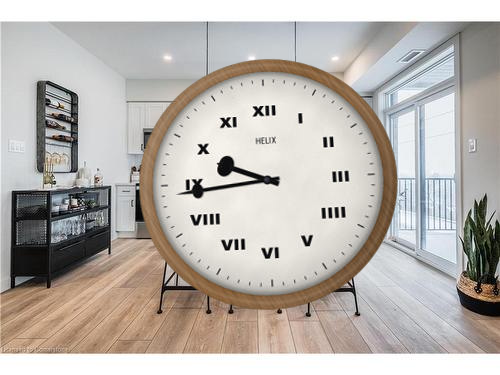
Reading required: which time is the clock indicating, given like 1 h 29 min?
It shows 9 h 44 min
